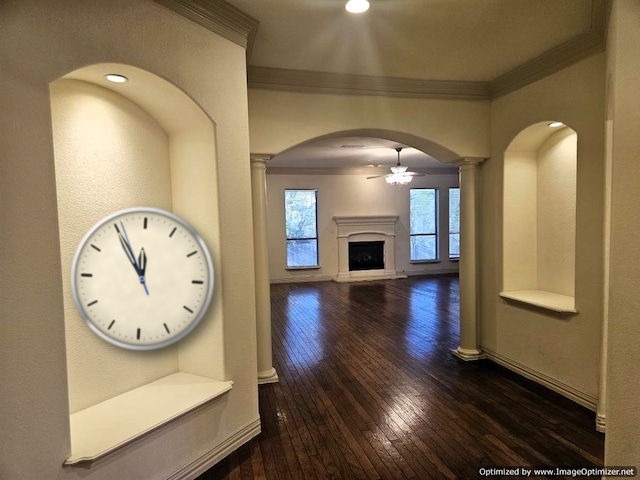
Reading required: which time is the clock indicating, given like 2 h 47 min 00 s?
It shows 11 h 54 min 56 s
